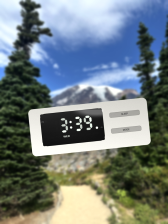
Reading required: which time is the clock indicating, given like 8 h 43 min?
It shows 3 h 39 min
